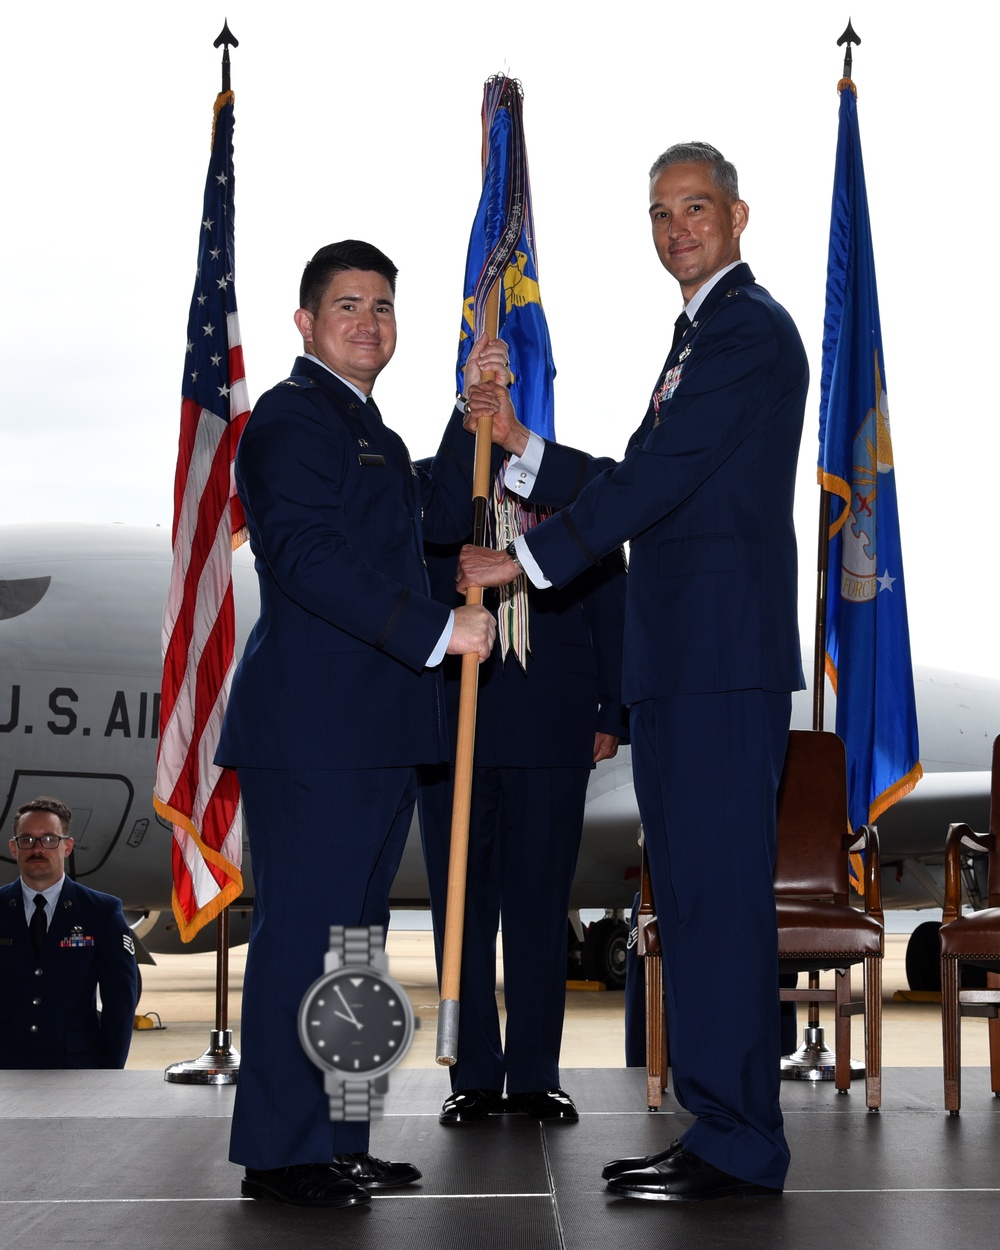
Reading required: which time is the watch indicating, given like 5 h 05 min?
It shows 9 h 55 min
